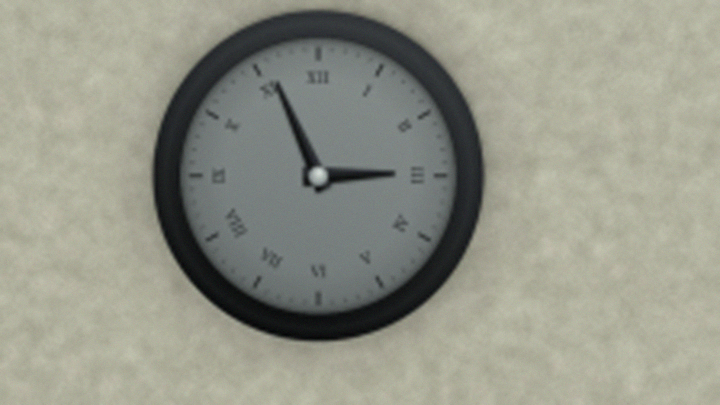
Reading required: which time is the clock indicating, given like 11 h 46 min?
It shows 2 h 56 min
